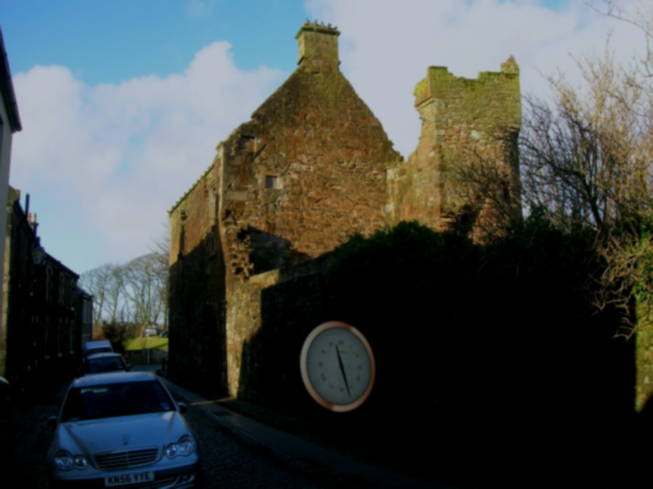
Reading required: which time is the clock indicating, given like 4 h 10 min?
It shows 11 h 27 min
